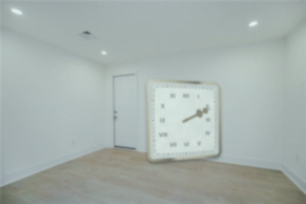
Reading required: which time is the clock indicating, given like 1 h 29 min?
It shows 2 h 11 min
